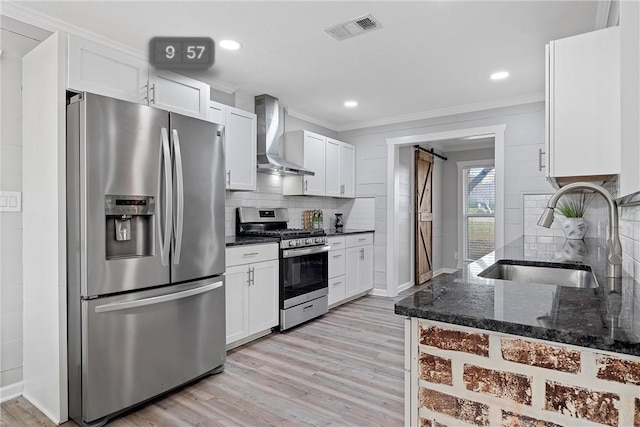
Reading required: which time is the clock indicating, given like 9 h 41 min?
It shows 9 h 57 min
